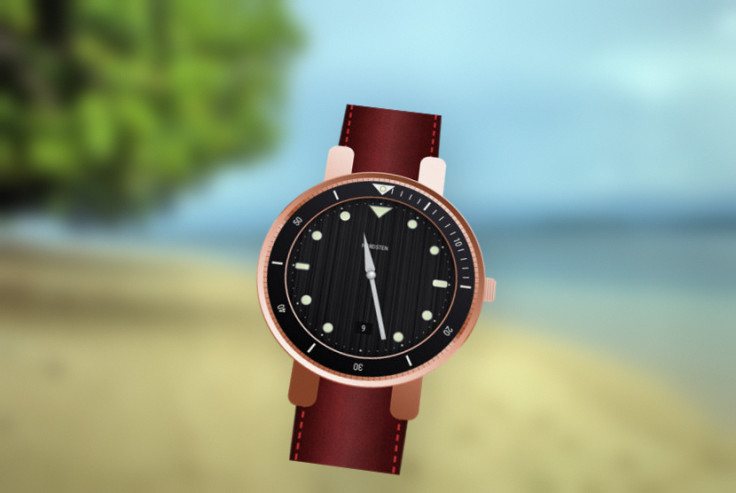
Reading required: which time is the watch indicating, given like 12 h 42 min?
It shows 11 h 27 min
